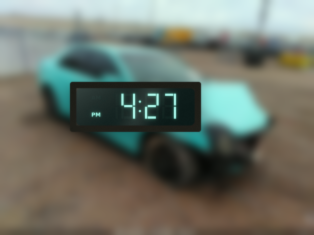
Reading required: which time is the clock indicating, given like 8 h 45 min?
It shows 4 h 27 min
